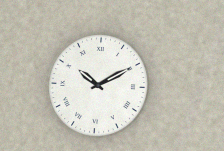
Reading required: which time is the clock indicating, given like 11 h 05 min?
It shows 10 h 10 min
